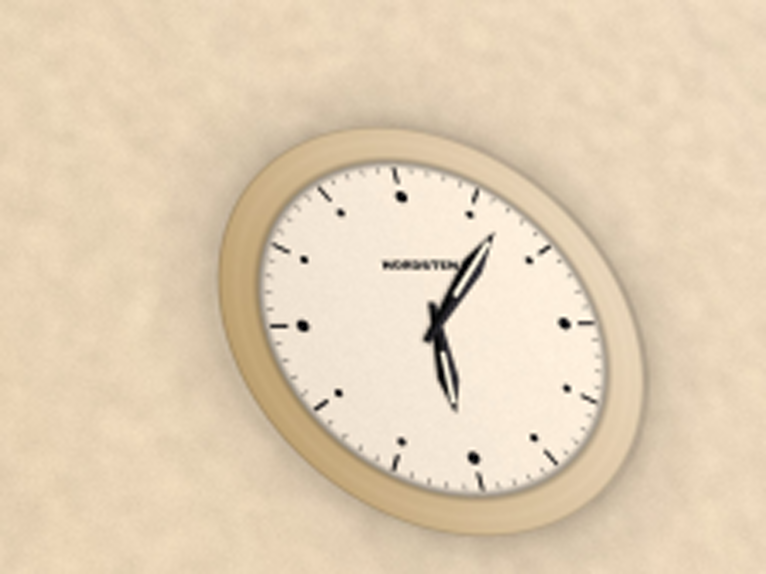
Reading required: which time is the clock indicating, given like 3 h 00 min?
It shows 6 h 07 min
